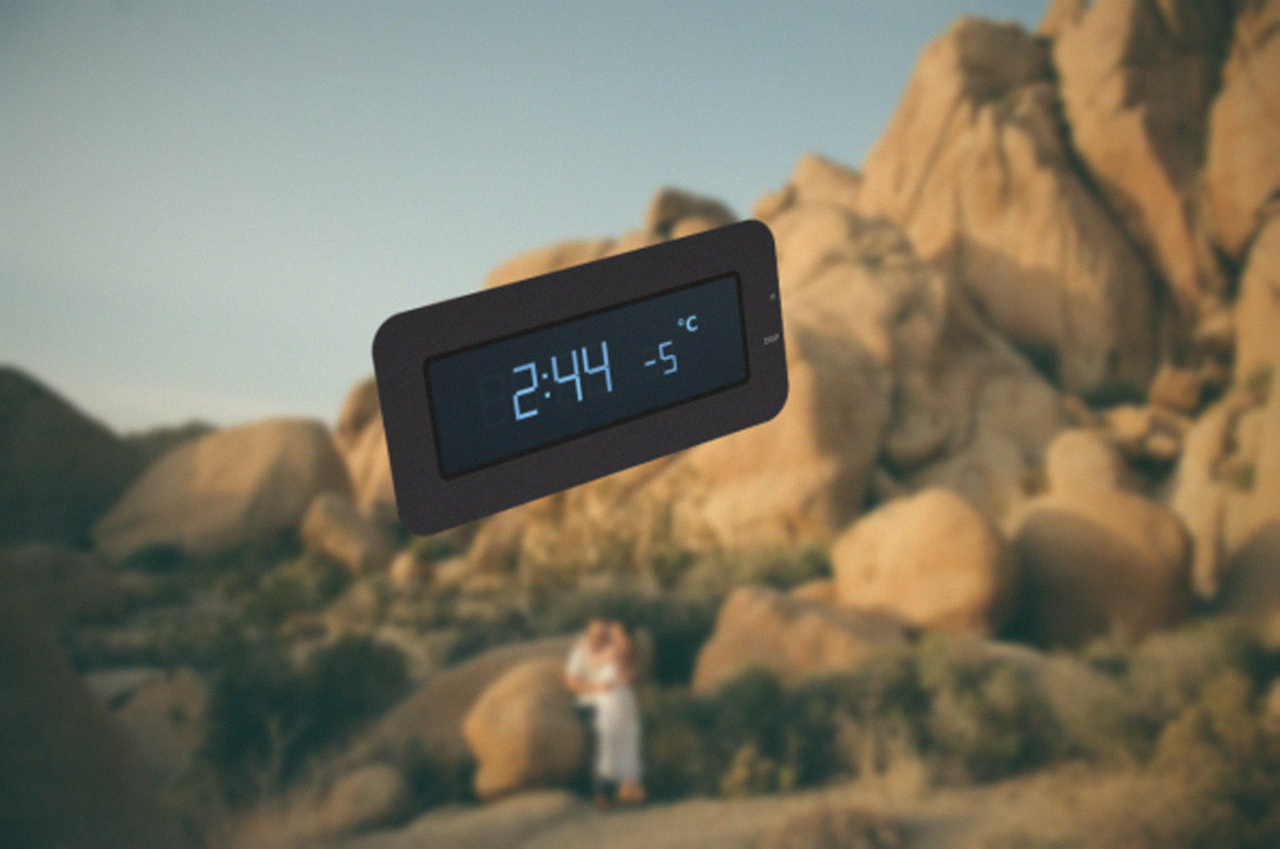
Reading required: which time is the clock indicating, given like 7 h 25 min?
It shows 2 h 44 min
